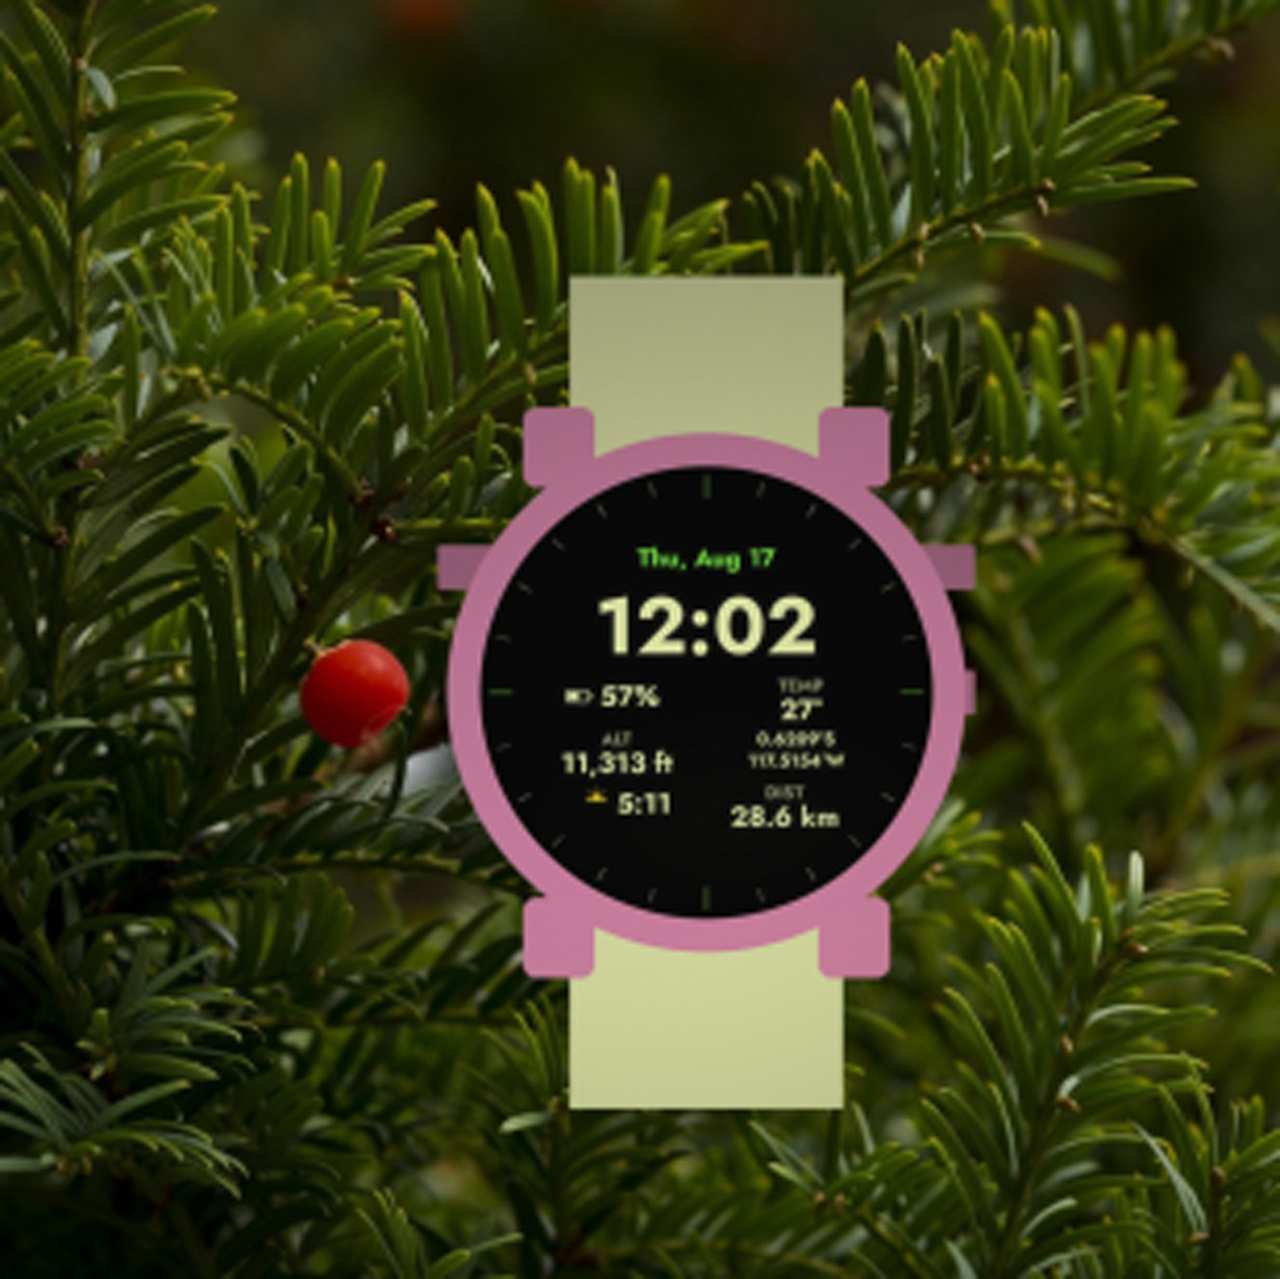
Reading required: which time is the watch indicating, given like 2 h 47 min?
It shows 12 h 02 min
